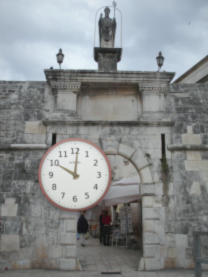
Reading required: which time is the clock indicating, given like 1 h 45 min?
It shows 10 h 01 min
